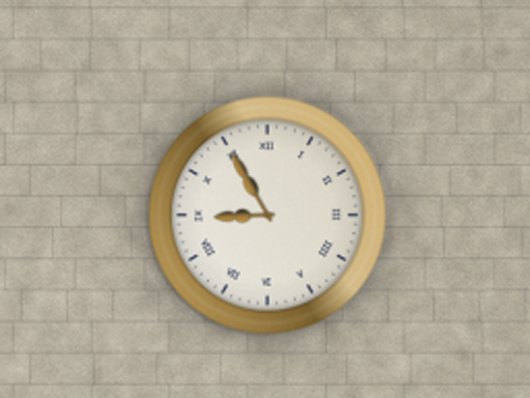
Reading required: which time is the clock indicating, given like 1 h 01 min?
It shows 8 h 55 min
